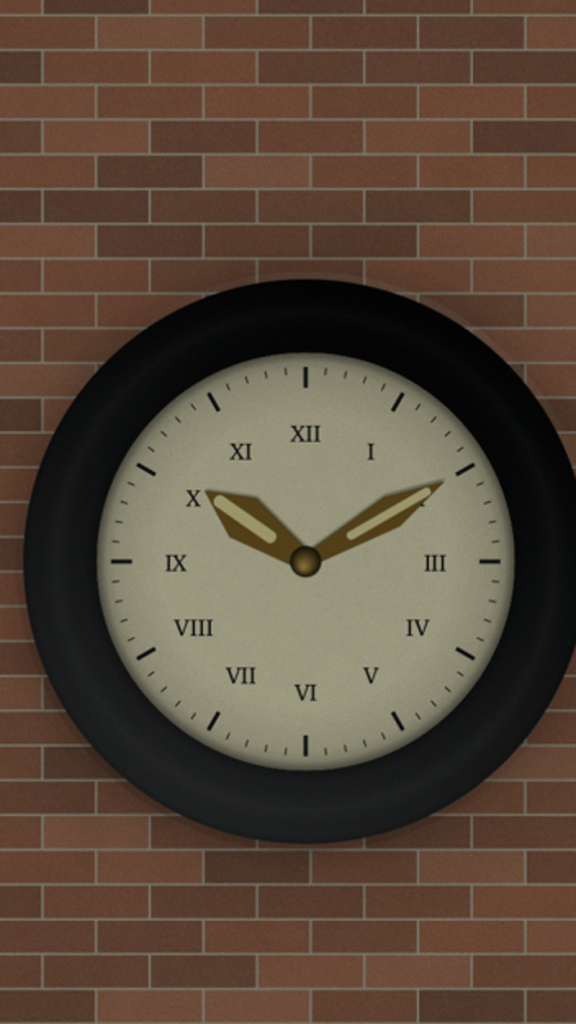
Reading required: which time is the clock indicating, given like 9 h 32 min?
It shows 10 h 10 min
